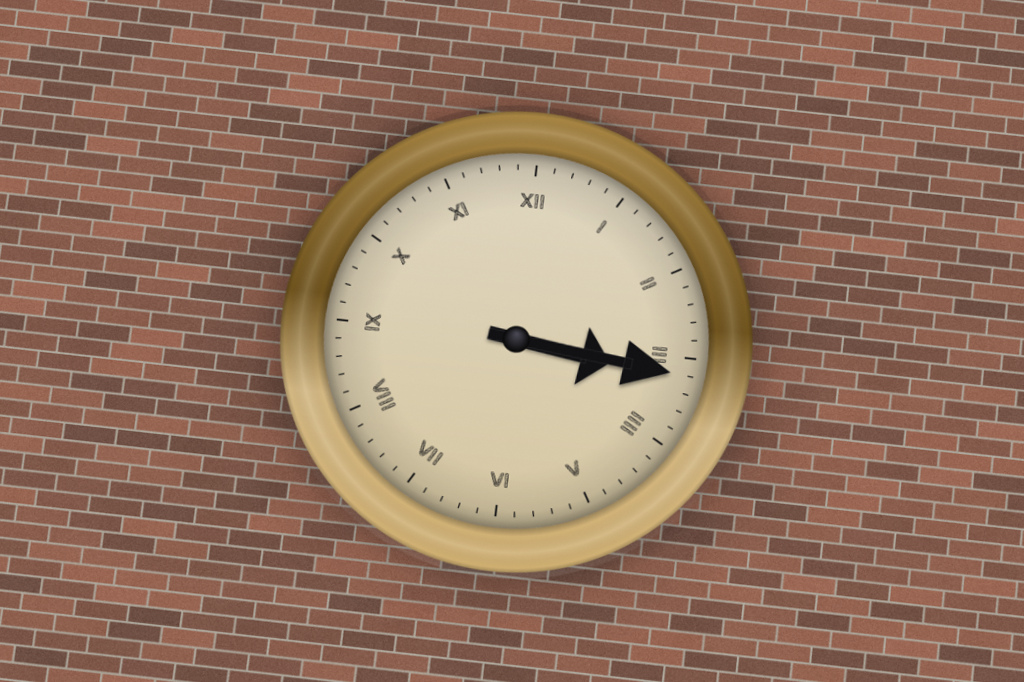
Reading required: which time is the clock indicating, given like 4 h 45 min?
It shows 3 h 16 min
